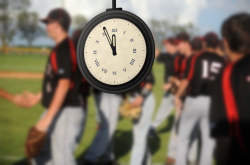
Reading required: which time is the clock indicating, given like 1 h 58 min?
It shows 11 h 56 min
